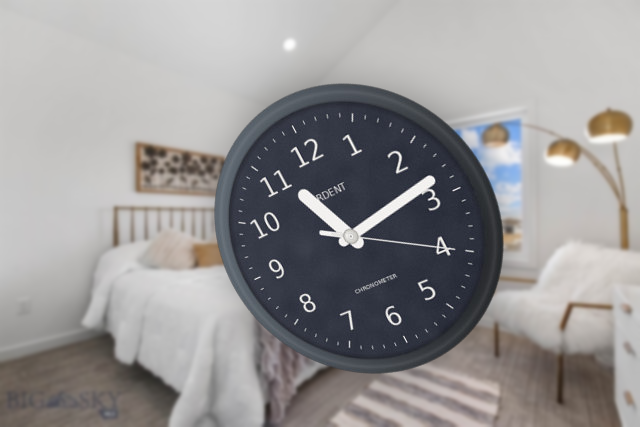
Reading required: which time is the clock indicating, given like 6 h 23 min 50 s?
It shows 11 h 13 min 20 s
